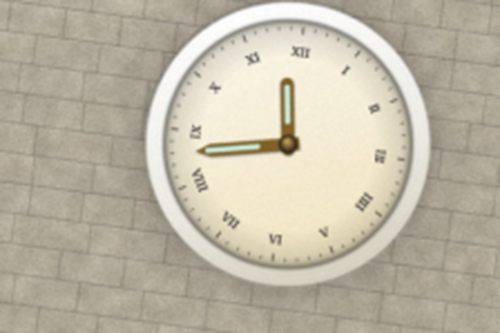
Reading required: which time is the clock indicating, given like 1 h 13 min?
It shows 11 h 43 min
